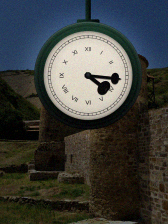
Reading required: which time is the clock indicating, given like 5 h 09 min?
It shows 4 h 16 min
